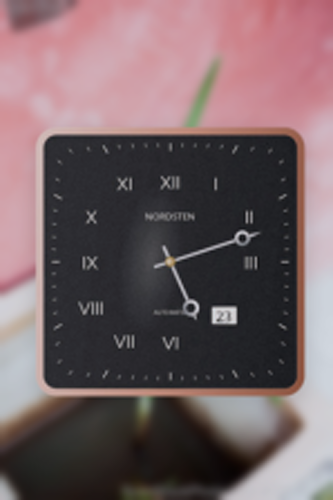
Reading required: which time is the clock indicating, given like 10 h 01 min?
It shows 5 h 12 min
